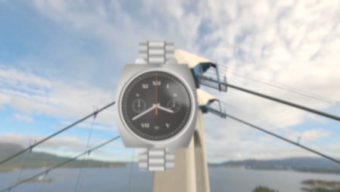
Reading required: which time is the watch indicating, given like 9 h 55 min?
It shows 3 h 40 min
